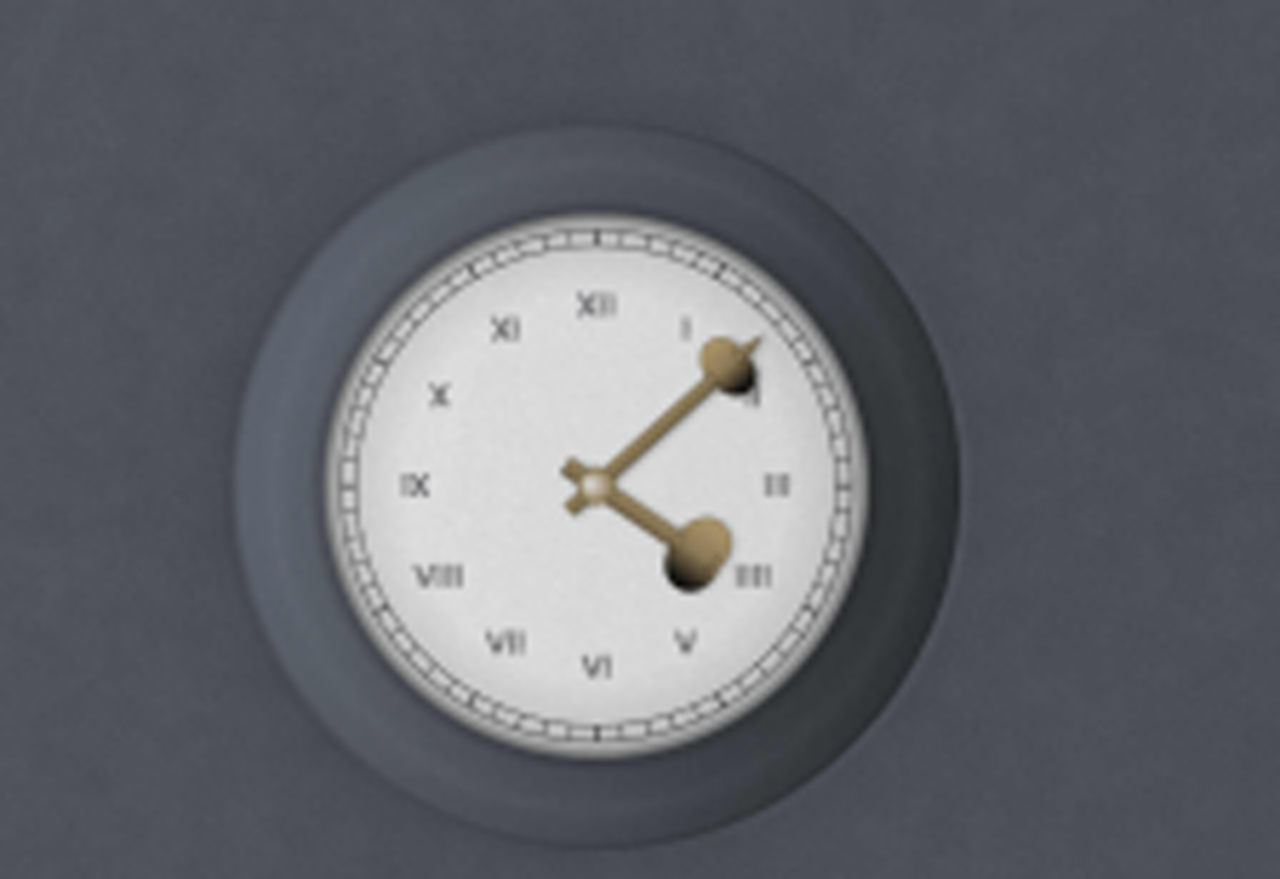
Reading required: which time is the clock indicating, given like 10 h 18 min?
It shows 4 h 08 min
